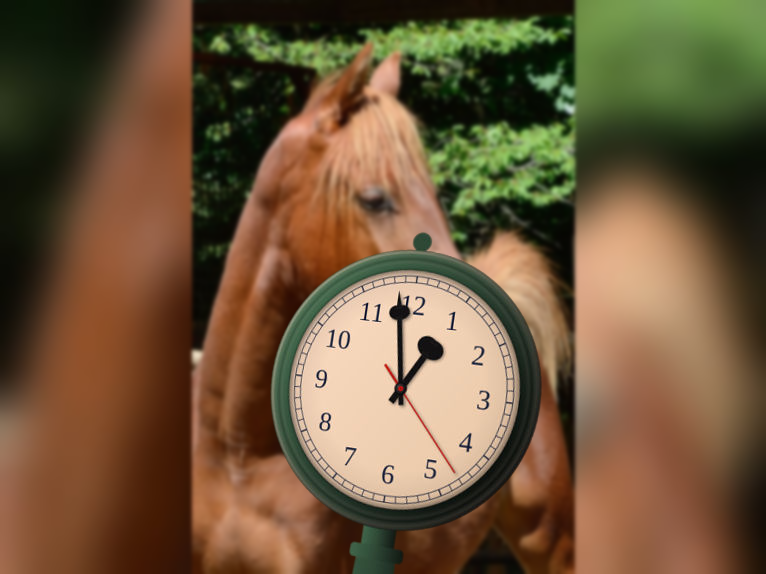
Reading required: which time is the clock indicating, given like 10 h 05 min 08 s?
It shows 12 h 58 min 23 s
